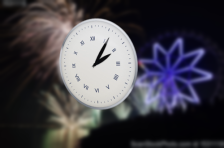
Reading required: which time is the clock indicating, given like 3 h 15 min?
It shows 2 h 06 min
